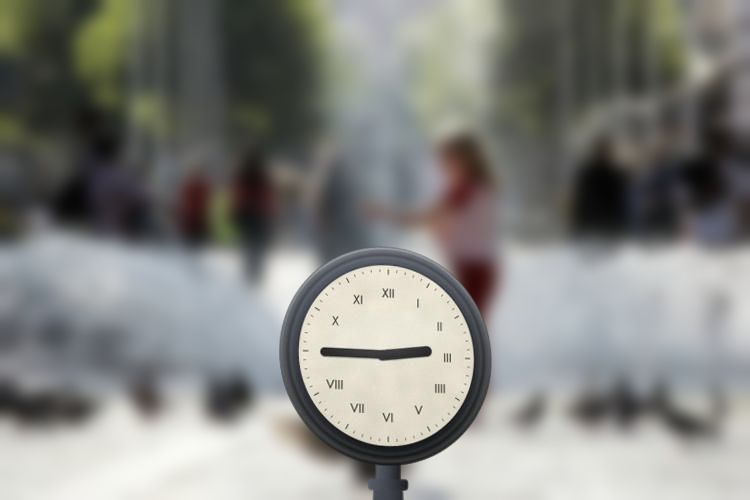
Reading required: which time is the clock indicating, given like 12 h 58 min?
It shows 2 h 45 min
